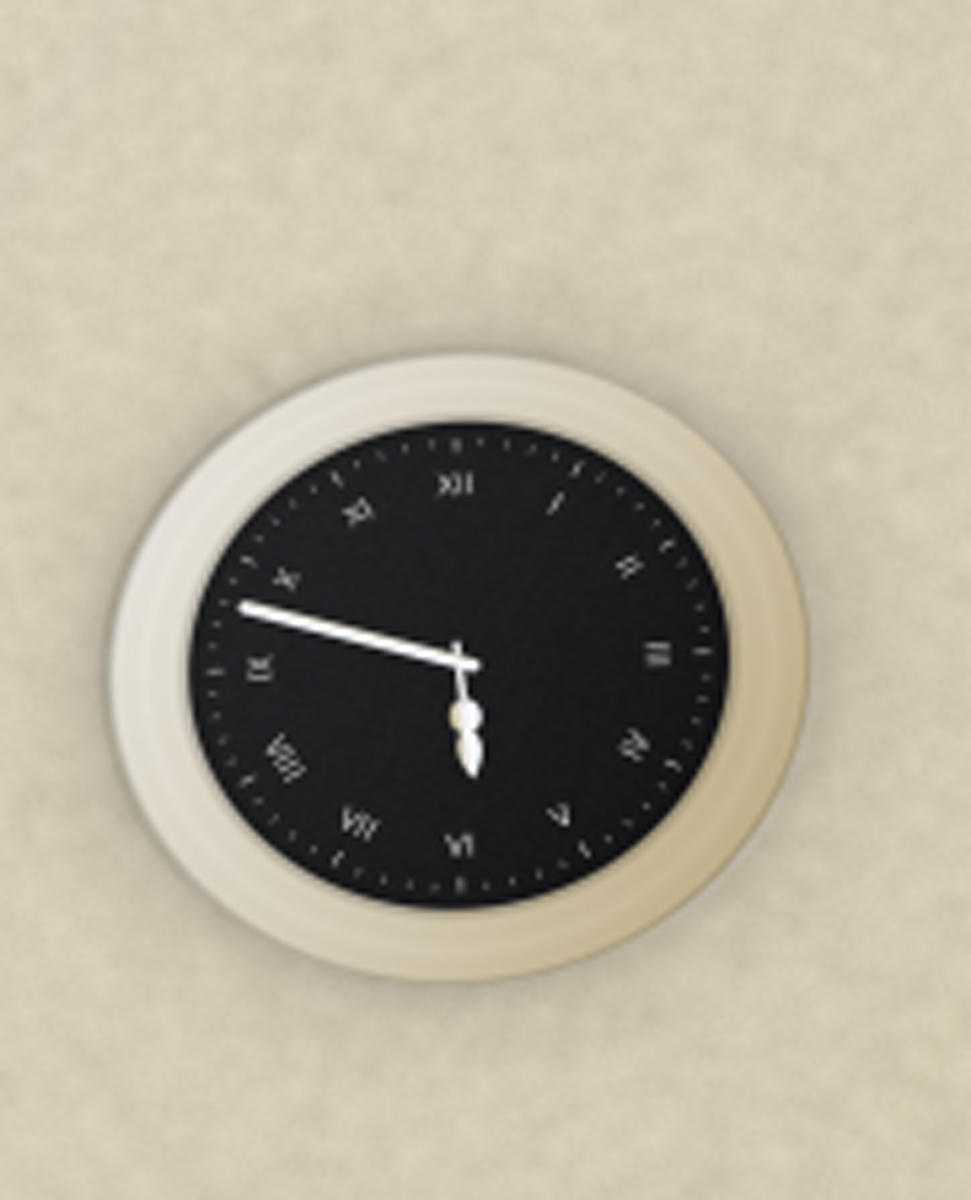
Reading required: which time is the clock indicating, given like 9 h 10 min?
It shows 5 h 48 min
